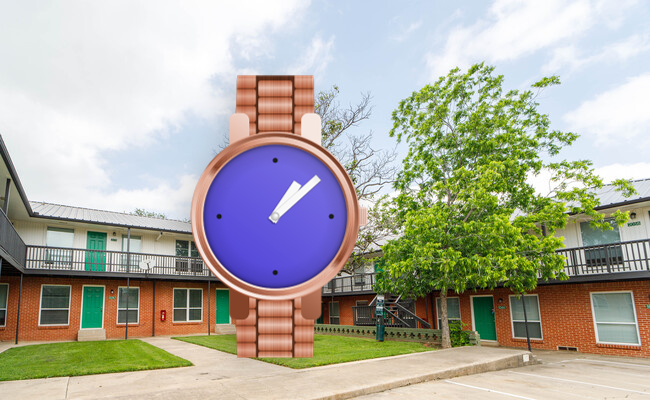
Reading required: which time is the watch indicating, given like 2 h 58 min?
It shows 1 h 08 min
